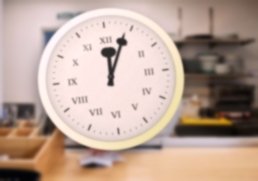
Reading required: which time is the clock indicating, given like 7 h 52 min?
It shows 12 h 04 min
